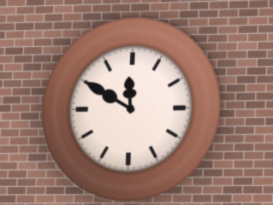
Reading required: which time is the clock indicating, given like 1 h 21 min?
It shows 11 h 50 min
